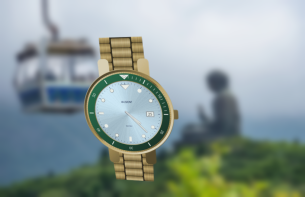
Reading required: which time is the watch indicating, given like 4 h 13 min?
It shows 4 h 23 min
